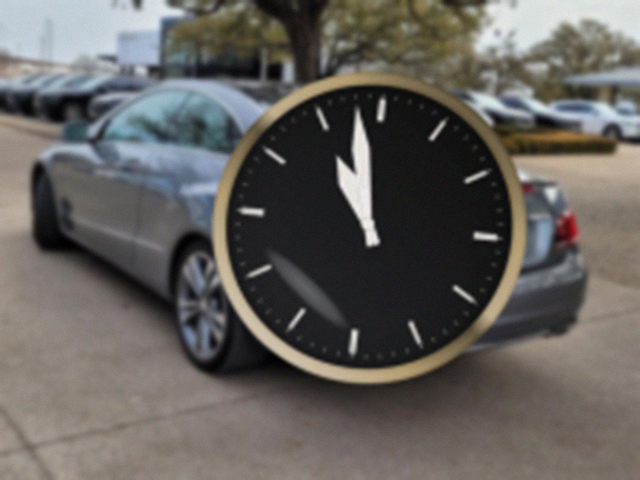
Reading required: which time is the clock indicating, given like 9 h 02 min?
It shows 10 h 58 min
